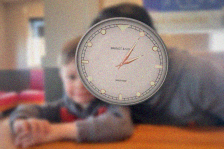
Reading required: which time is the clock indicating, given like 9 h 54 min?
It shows 2 h 05 min
